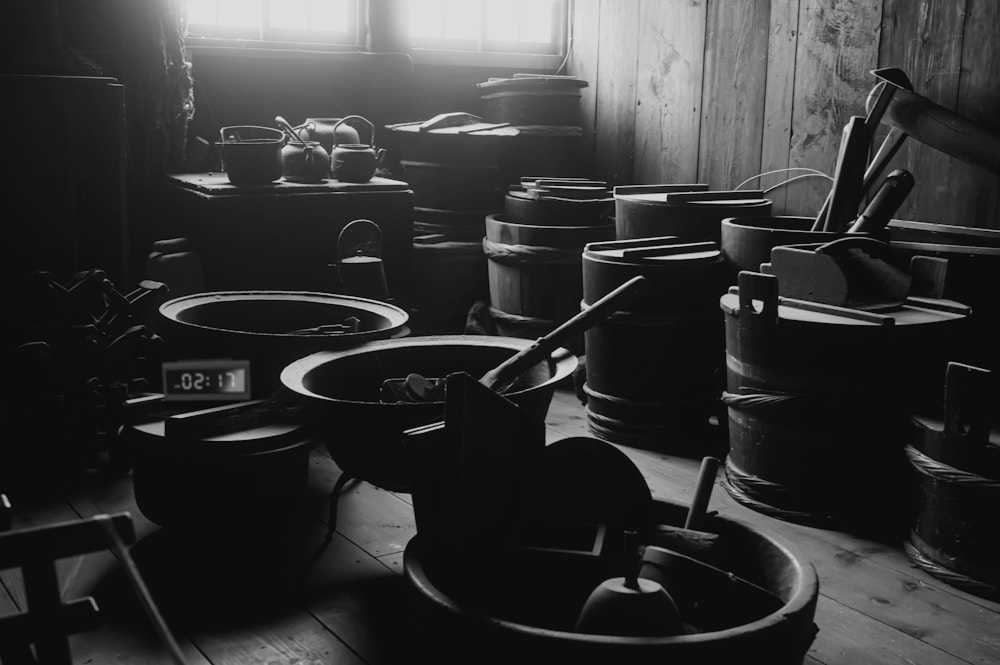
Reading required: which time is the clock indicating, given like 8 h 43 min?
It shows 2 h 17 min
